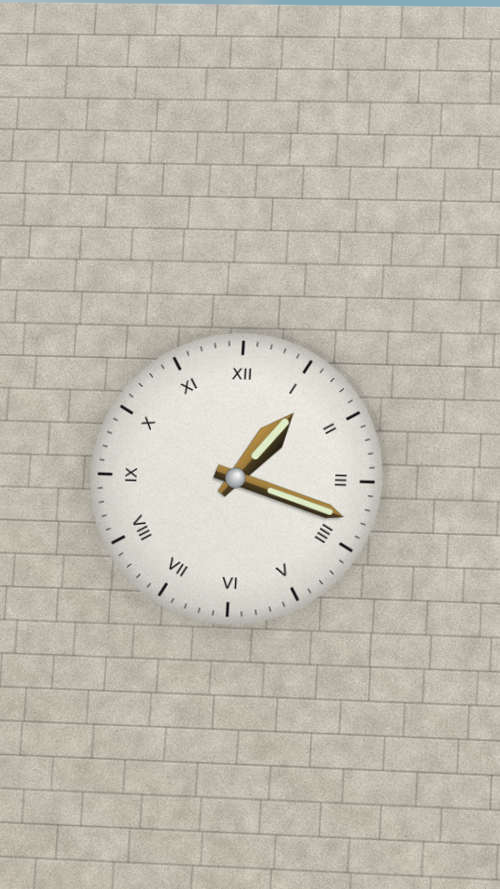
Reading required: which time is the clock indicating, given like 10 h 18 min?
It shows 1 h 18 min
